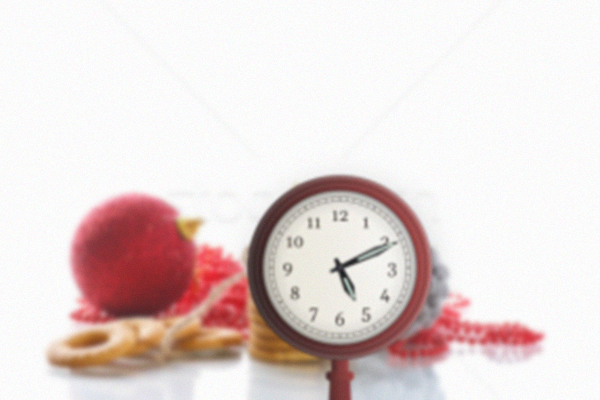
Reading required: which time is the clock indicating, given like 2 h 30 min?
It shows 5 h 11 min
